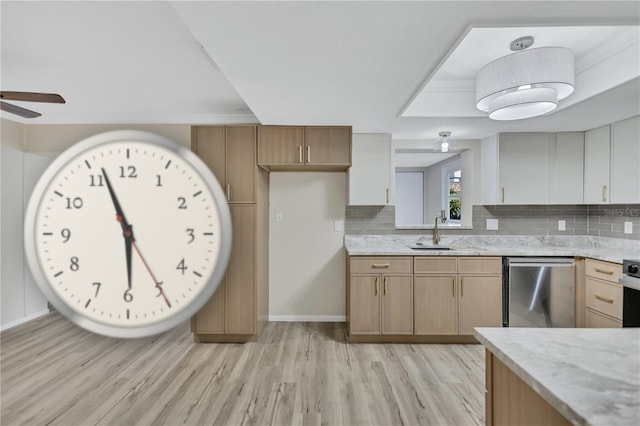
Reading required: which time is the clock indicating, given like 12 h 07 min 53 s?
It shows 5 h 56 min 25 s
